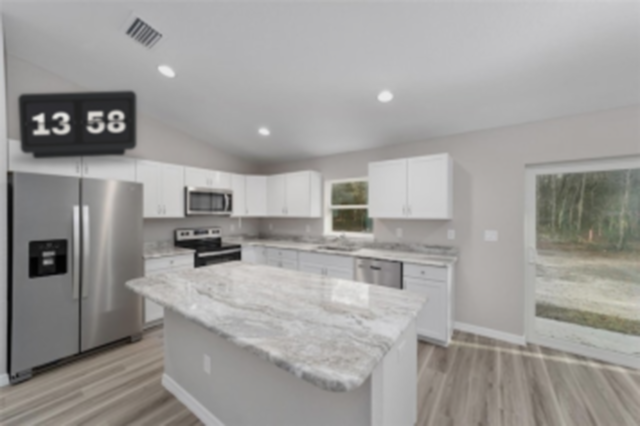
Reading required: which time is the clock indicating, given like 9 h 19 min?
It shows 13 h 58 min
